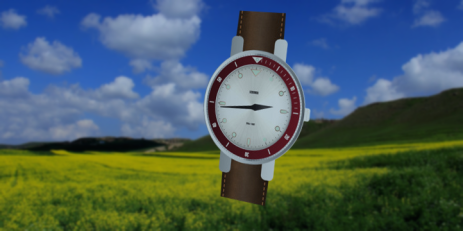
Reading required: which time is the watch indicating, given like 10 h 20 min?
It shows 2 h 44 min
